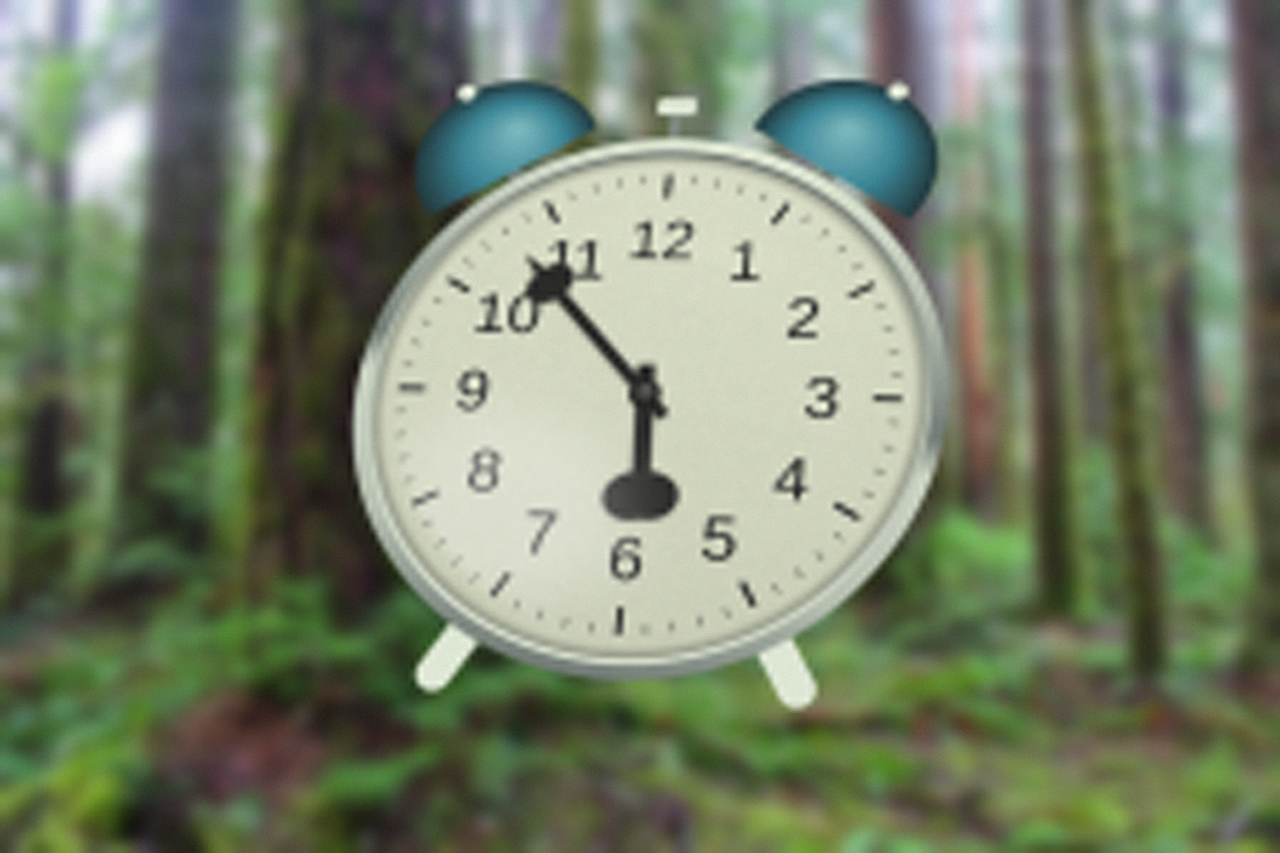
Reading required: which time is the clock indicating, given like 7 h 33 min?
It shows 5 h 53 min
